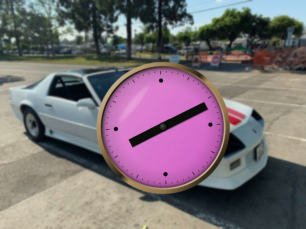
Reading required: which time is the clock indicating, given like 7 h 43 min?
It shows 8 h 11 min
